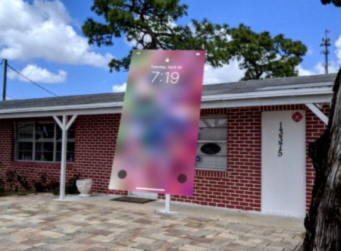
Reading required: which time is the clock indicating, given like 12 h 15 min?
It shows 7 h 19 min
